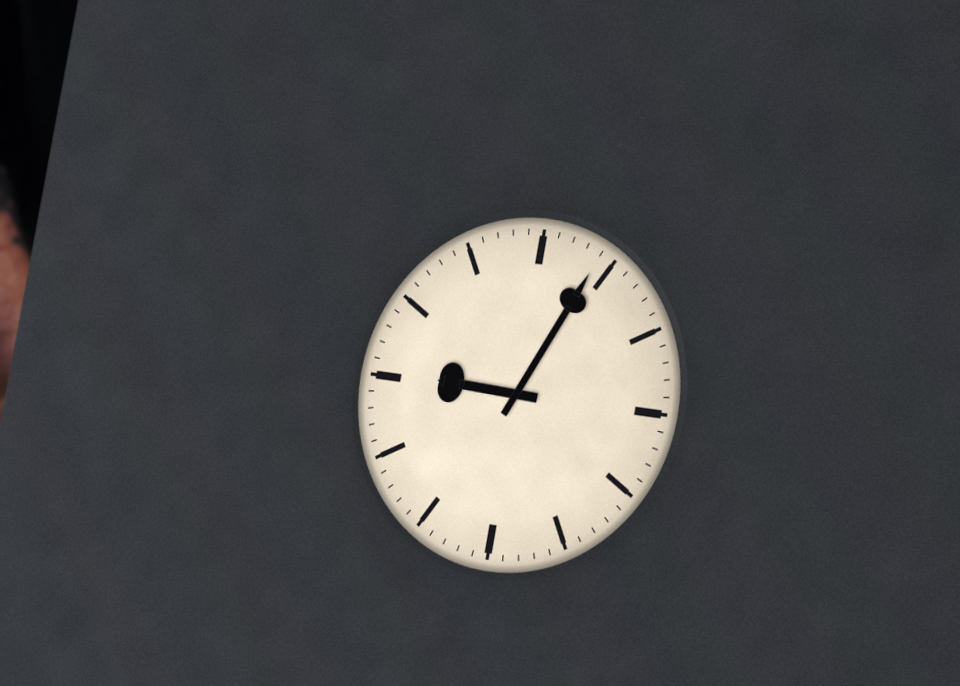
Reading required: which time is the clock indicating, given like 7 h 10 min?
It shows 9 h 04 min
